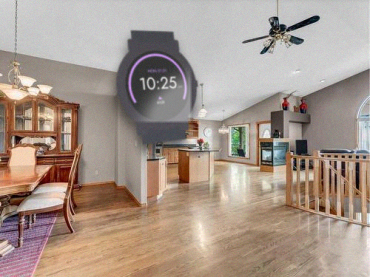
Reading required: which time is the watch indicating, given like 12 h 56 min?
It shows 10 h 25 min
